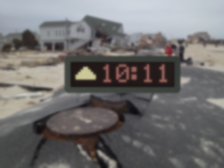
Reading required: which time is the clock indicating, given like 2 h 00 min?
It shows 10 h 11 min
